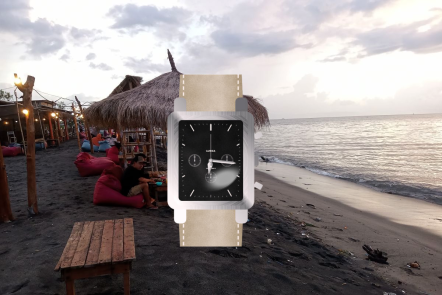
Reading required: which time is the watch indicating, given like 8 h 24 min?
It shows 6 h 16 min
